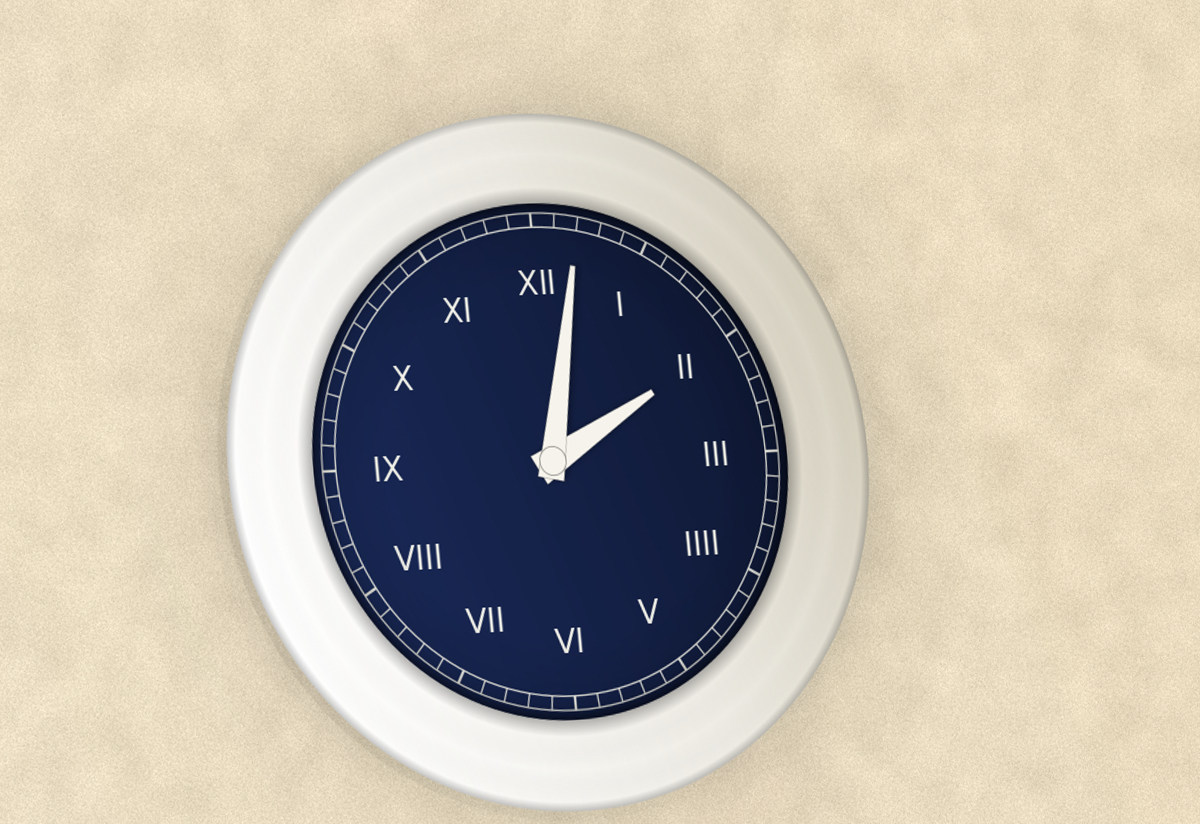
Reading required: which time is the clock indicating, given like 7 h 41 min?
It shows 2 h 02 min
